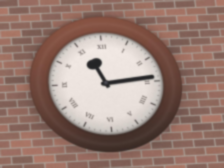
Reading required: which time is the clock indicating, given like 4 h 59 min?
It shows 11 h 14 min
